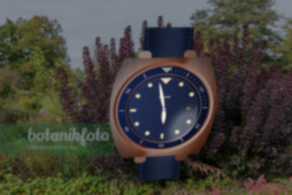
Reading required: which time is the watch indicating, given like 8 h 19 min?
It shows 5 h 58 min
